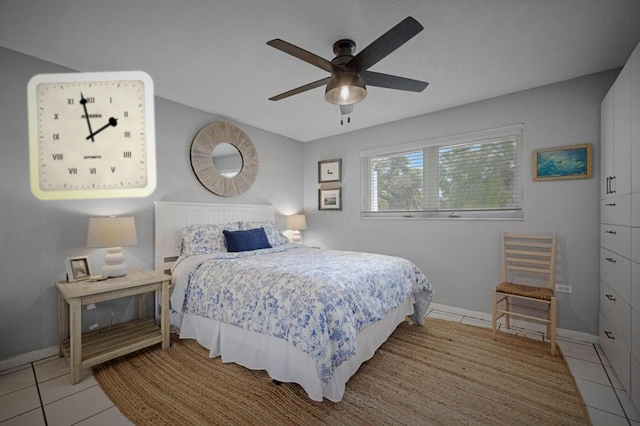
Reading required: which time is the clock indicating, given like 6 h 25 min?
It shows 1 h 58 min
